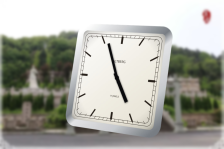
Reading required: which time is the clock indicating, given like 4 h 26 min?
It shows 4 h 56 min
